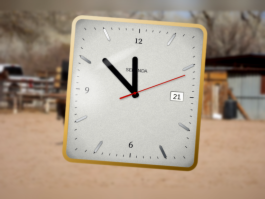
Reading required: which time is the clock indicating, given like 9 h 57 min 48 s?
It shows 11 h 52 min 11 s
